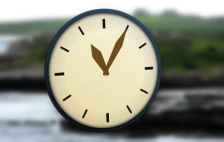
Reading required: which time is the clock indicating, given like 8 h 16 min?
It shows 11 h 05 min
